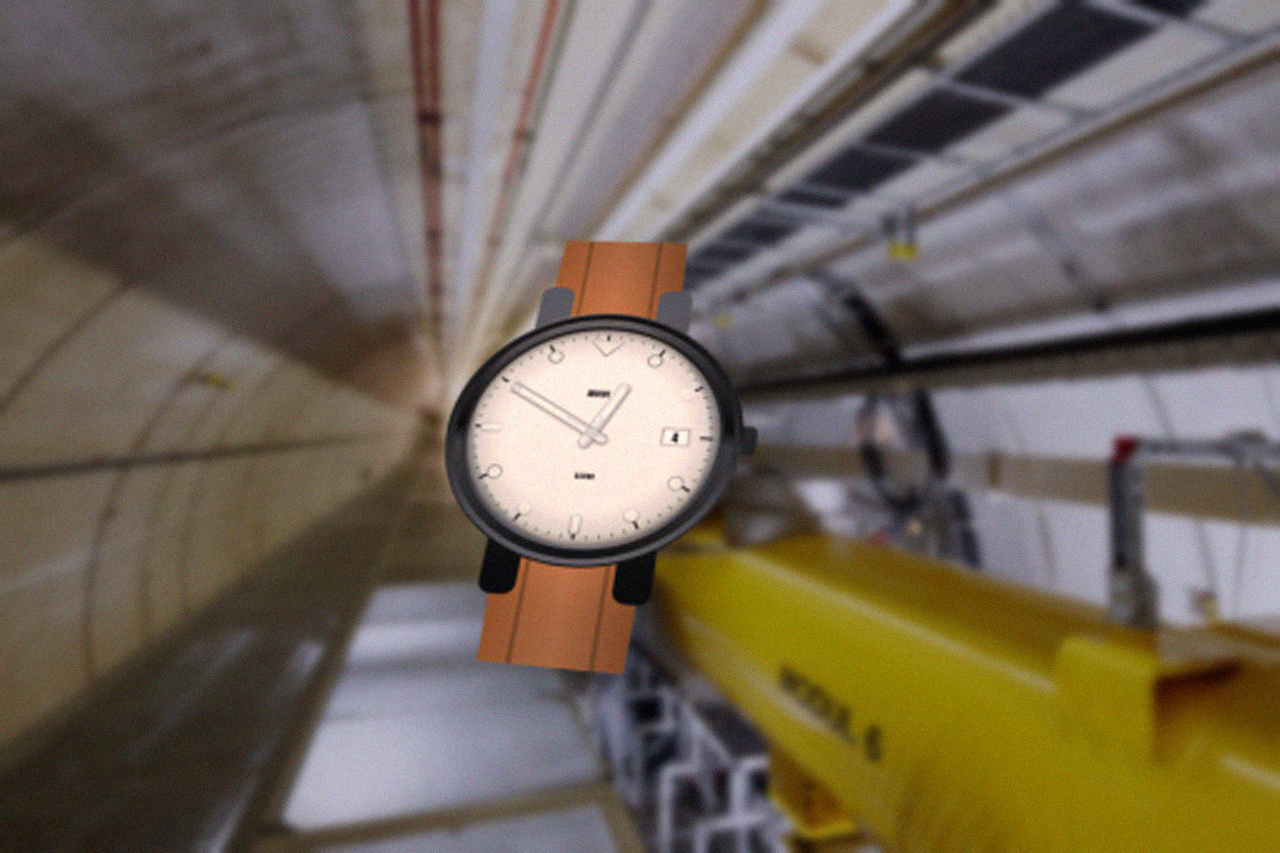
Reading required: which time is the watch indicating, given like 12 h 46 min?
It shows 12 h 50 min
